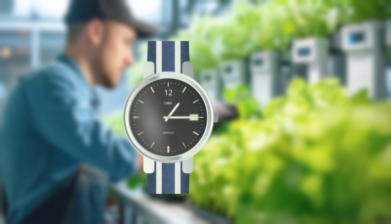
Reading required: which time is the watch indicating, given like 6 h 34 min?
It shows 1 h 15 min
